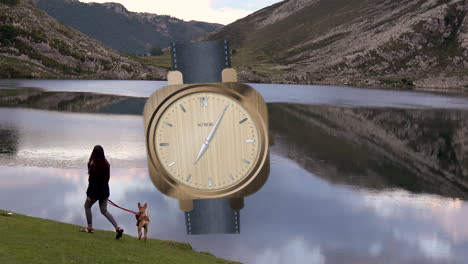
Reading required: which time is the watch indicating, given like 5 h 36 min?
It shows 7 h 05 min
